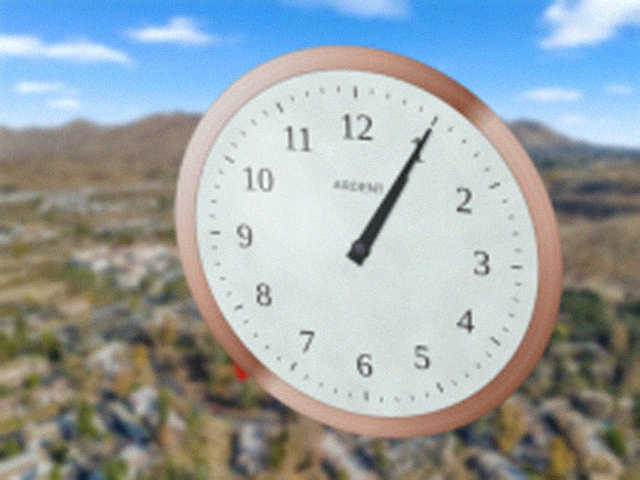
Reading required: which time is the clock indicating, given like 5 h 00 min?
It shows 1 h 05 min
